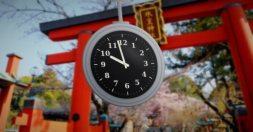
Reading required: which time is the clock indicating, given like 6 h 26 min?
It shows 9 h 58 min
